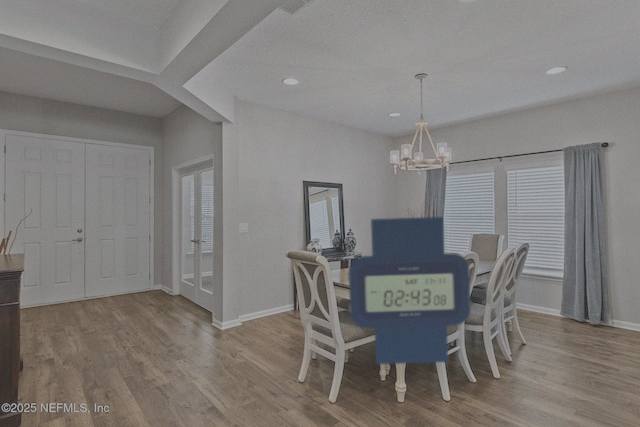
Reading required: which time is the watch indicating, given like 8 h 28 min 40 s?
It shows 2 h 43 min 08 s
